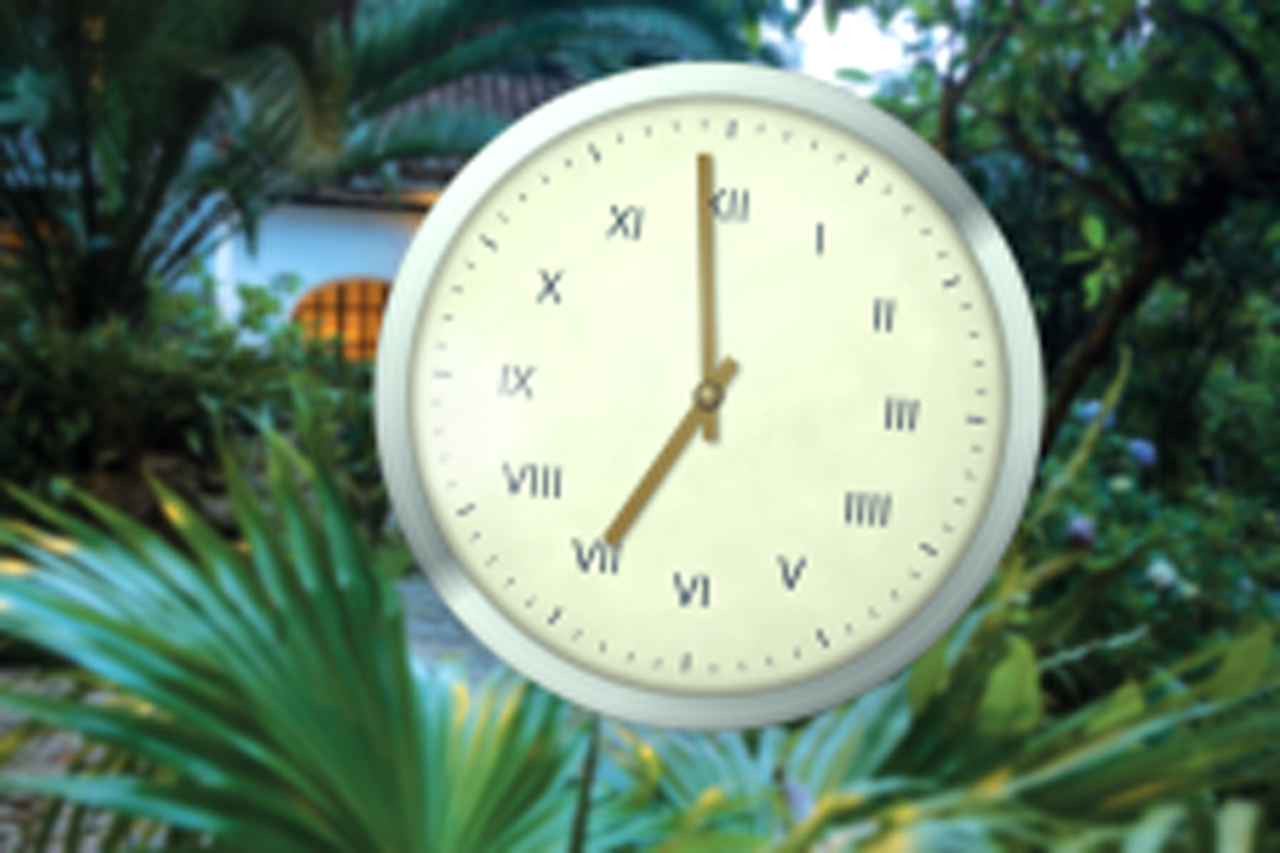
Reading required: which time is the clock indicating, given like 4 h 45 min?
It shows 6 h 59 min
